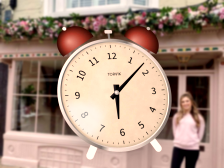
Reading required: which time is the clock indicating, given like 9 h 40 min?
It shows 6 h 08 min
